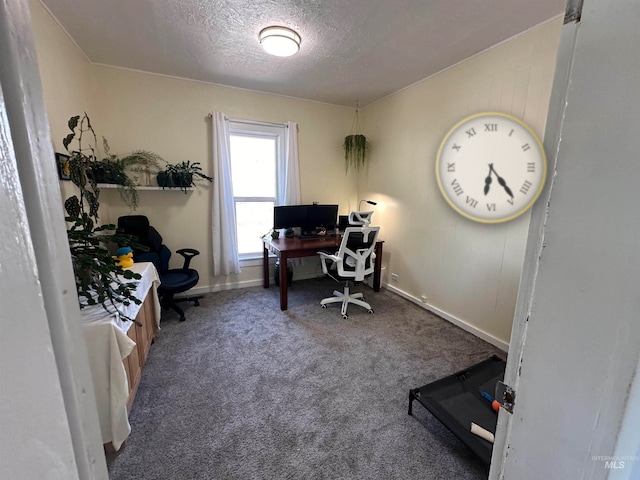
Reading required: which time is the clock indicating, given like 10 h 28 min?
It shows 6 h 24 min
